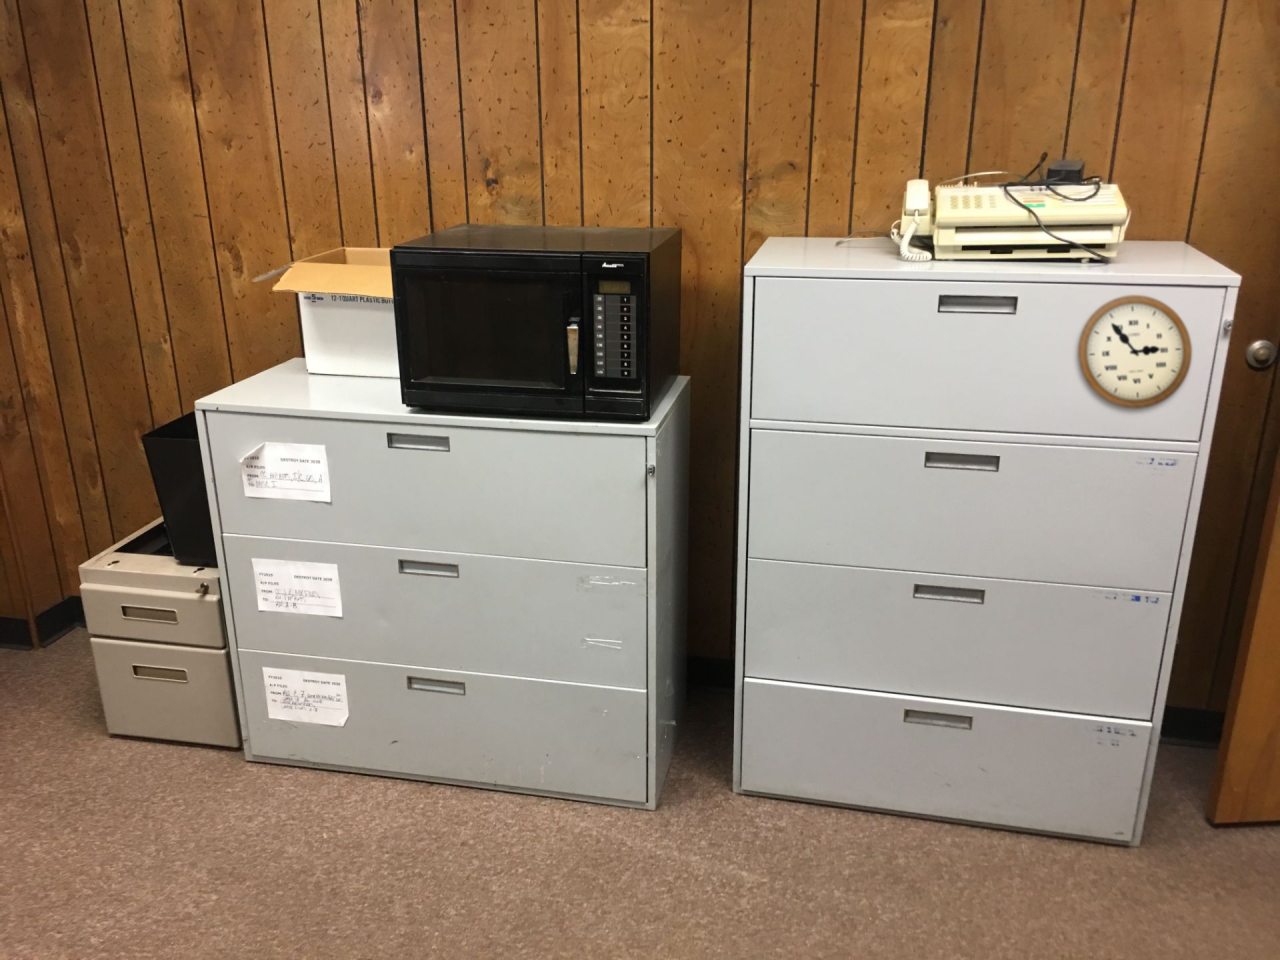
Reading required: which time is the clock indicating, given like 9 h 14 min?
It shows 2 h 54 min
